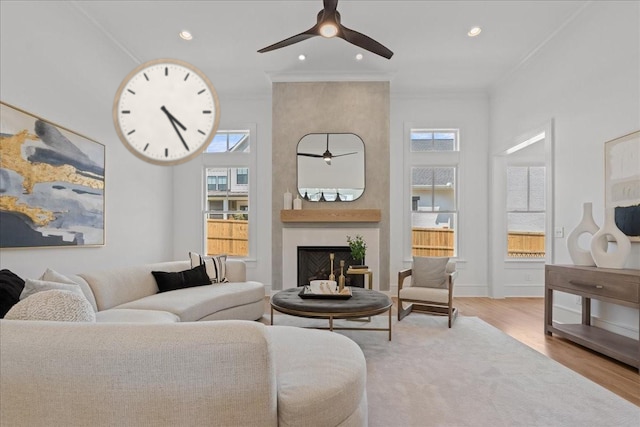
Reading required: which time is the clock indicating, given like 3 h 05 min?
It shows 4 h 25 min
